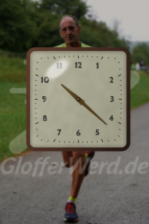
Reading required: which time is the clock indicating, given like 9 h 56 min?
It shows 10 h 22 min
